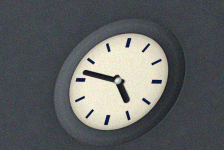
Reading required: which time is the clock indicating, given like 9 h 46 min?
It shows 4 h 47 min
